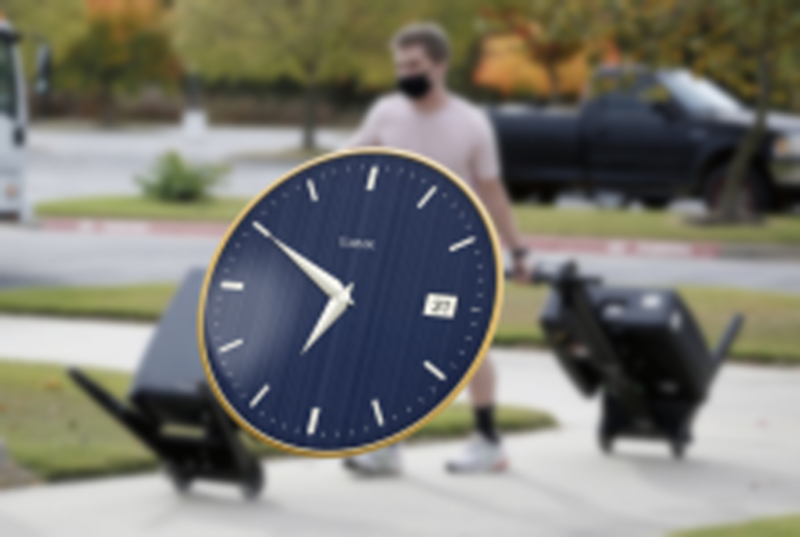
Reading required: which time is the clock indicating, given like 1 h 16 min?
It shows 6 h 50 min
